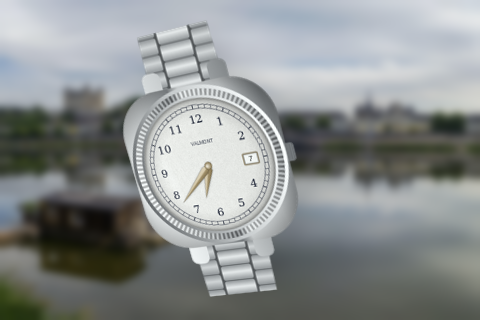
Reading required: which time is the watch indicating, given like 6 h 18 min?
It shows 6 h 38 min
